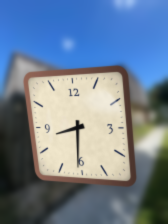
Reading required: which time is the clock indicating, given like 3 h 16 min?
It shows 8 h 31 min
